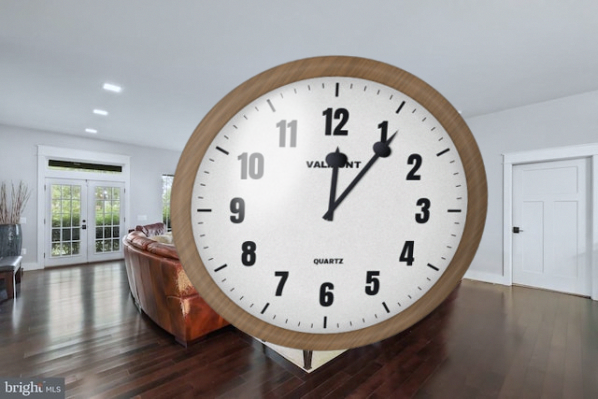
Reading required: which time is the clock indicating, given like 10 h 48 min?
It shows 12 h 06 min
